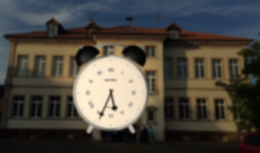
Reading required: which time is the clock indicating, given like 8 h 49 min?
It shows 5 h 34 min
